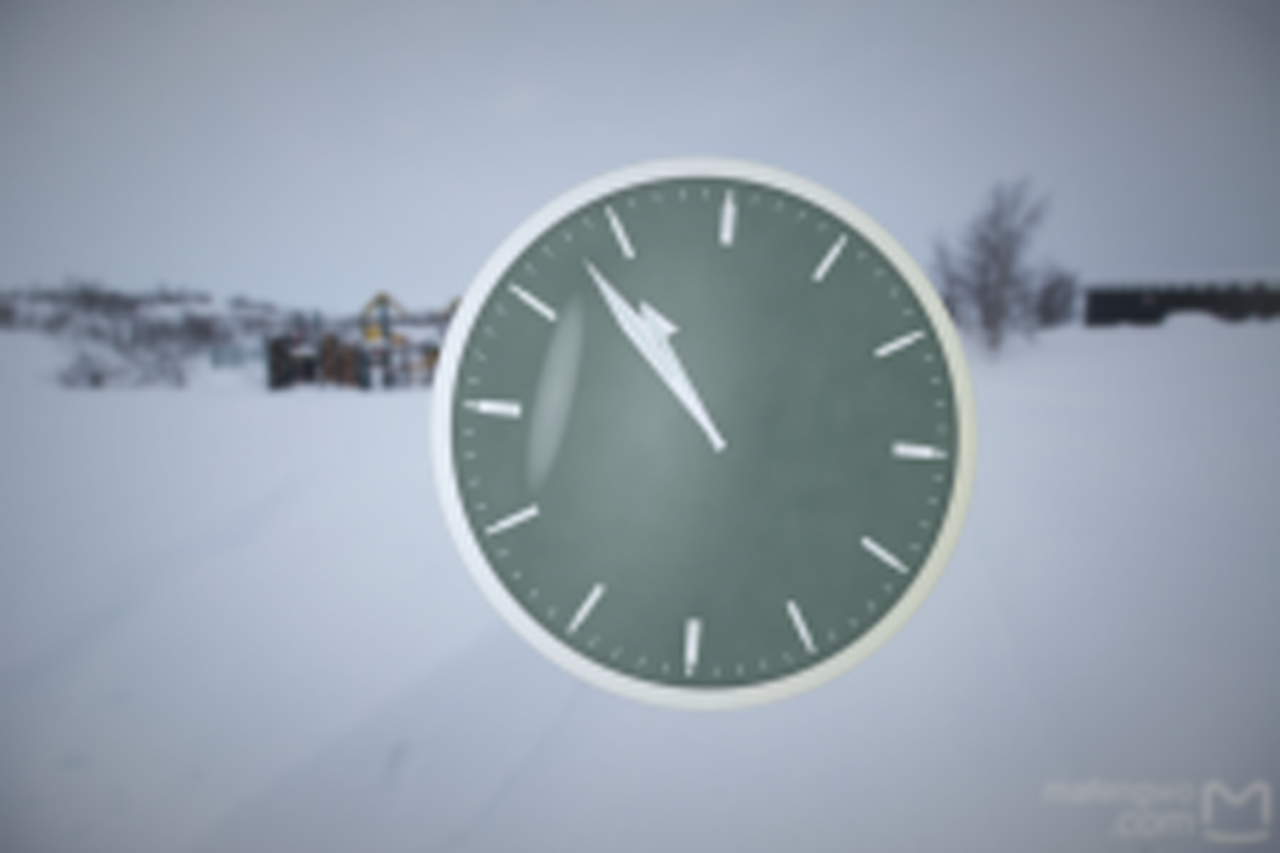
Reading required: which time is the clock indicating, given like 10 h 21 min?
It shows 10 h 53 min
